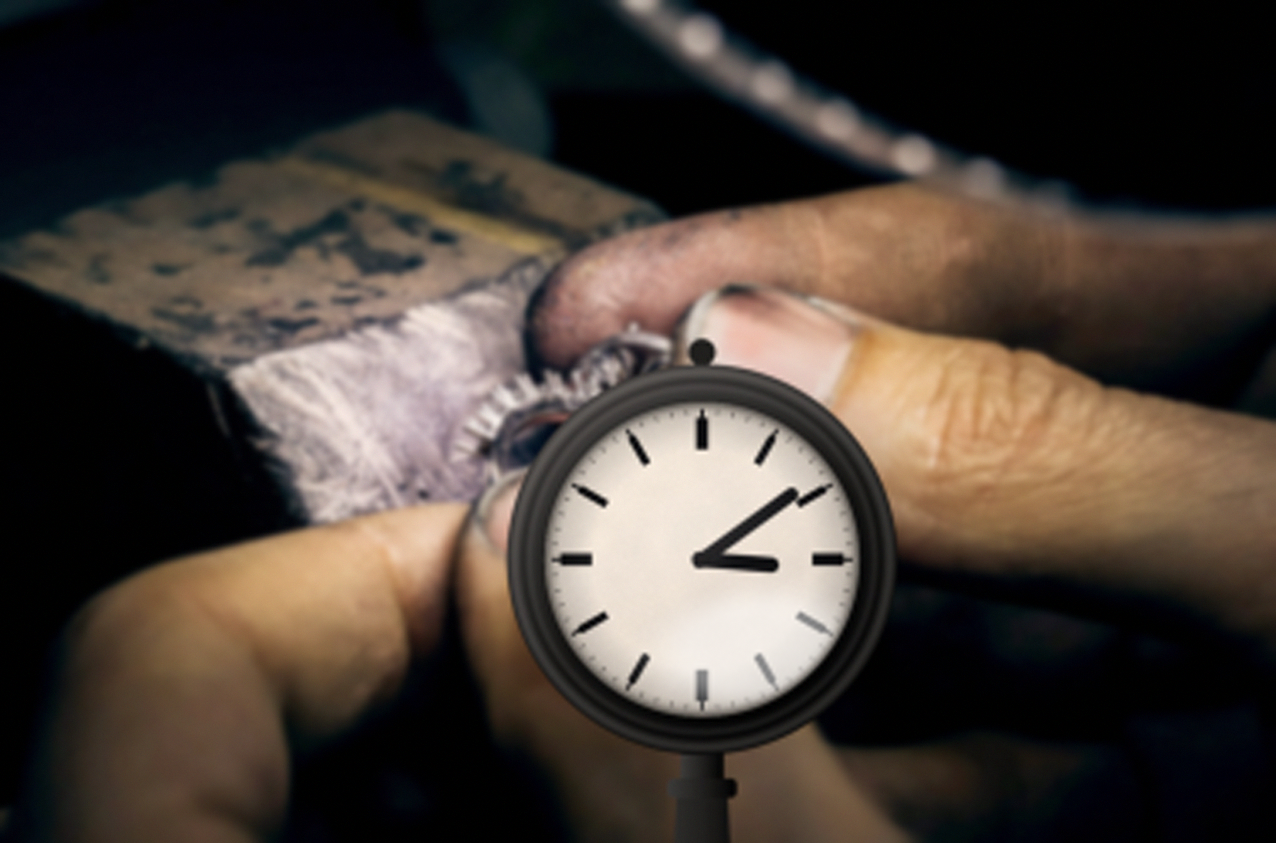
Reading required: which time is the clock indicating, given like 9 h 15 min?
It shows 3 h 09 min
